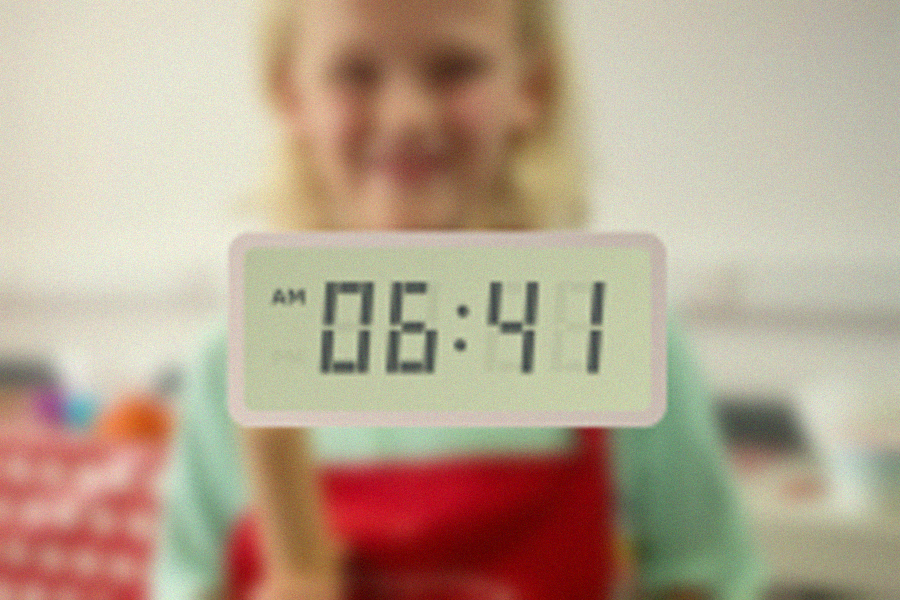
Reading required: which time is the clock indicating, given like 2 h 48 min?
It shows 6 h 41 min
